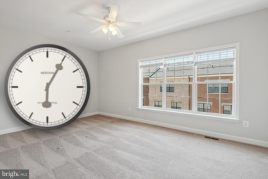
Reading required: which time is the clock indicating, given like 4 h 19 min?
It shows 6 h 05 min
